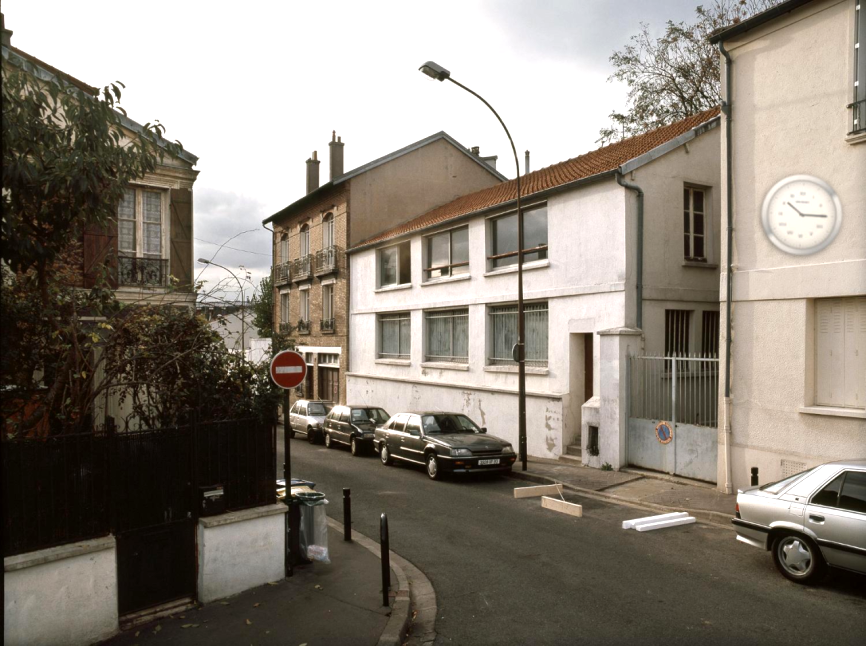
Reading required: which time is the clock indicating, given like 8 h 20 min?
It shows 10 h 15 min
